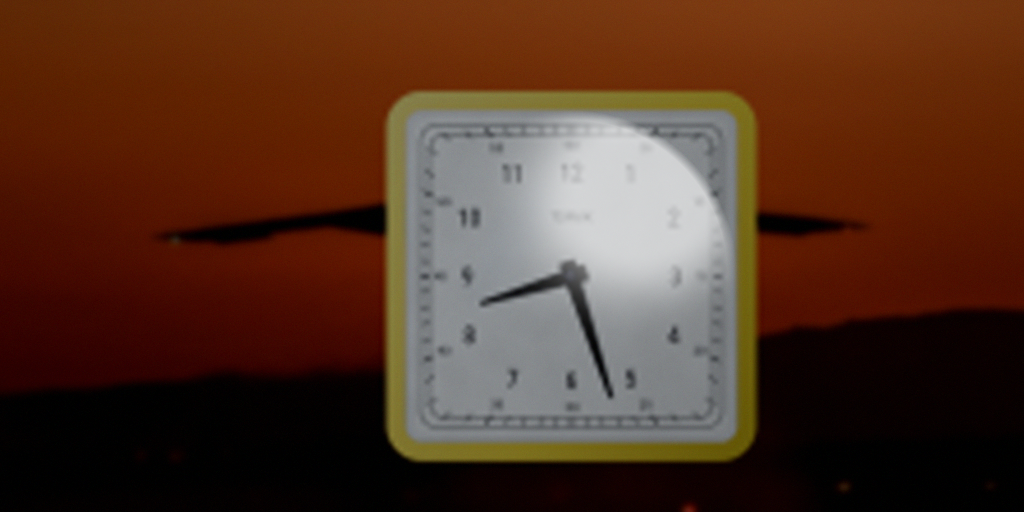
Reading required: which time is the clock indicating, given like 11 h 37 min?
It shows 8 h 27 min
